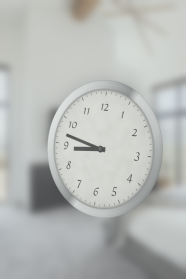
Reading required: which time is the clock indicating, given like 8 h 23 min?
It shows 8 h 47 min
